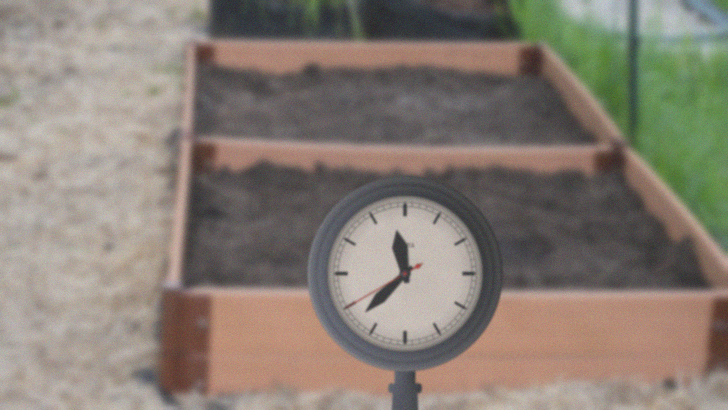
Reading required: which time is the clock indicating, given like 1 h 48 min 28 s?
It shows 11 h 37 min 40 s
